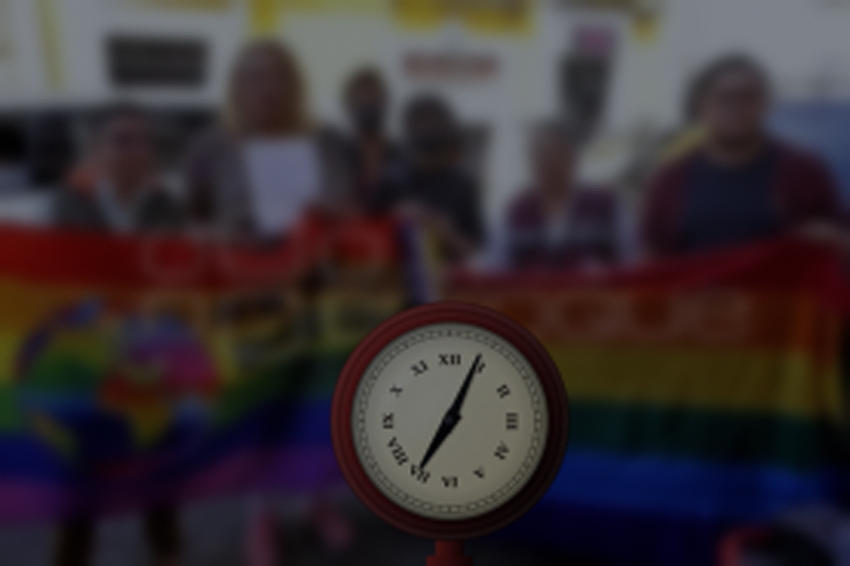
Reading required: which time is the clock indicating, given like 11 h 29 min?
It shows 7 h 04 min
